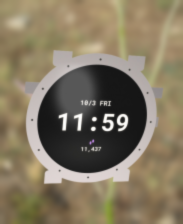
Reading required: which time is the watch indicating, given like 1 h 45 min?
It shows 11 h 59 min
